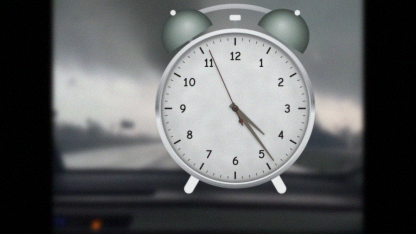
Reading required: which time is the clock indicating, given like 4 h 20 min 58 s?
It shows 4 h 23 min 56 s
